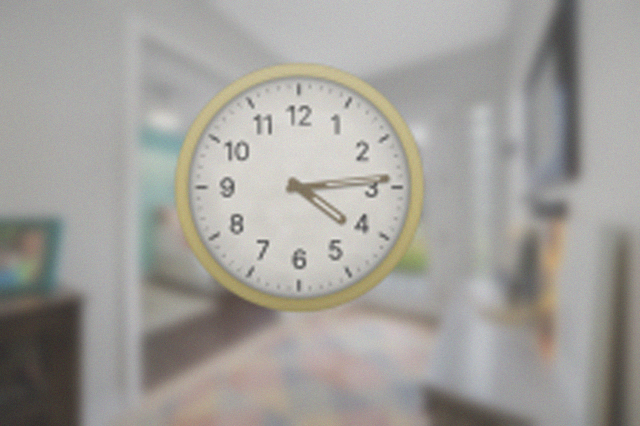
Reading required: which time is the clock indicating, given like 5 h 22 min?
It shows 4 h 14 min
